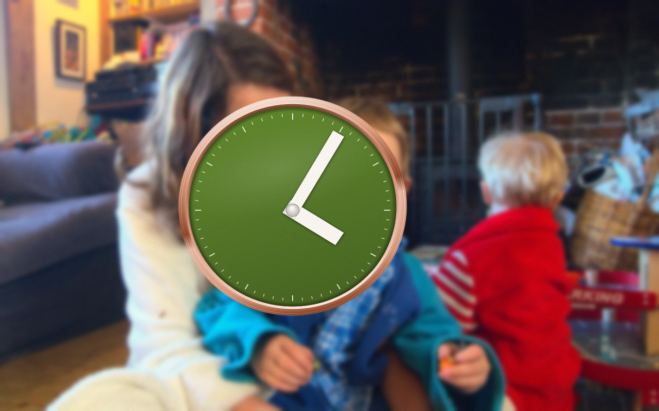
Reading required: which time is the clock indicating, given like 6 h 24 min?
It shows 4 h 05 min
